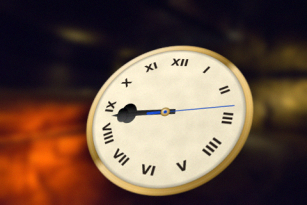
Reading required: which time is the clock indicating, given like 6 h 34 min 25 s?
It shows 8 h 43 min 13 s
